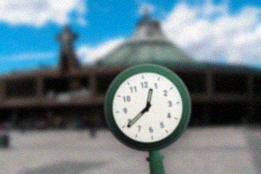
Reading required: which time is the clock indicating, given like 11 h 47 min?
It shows 12 h 39 min
